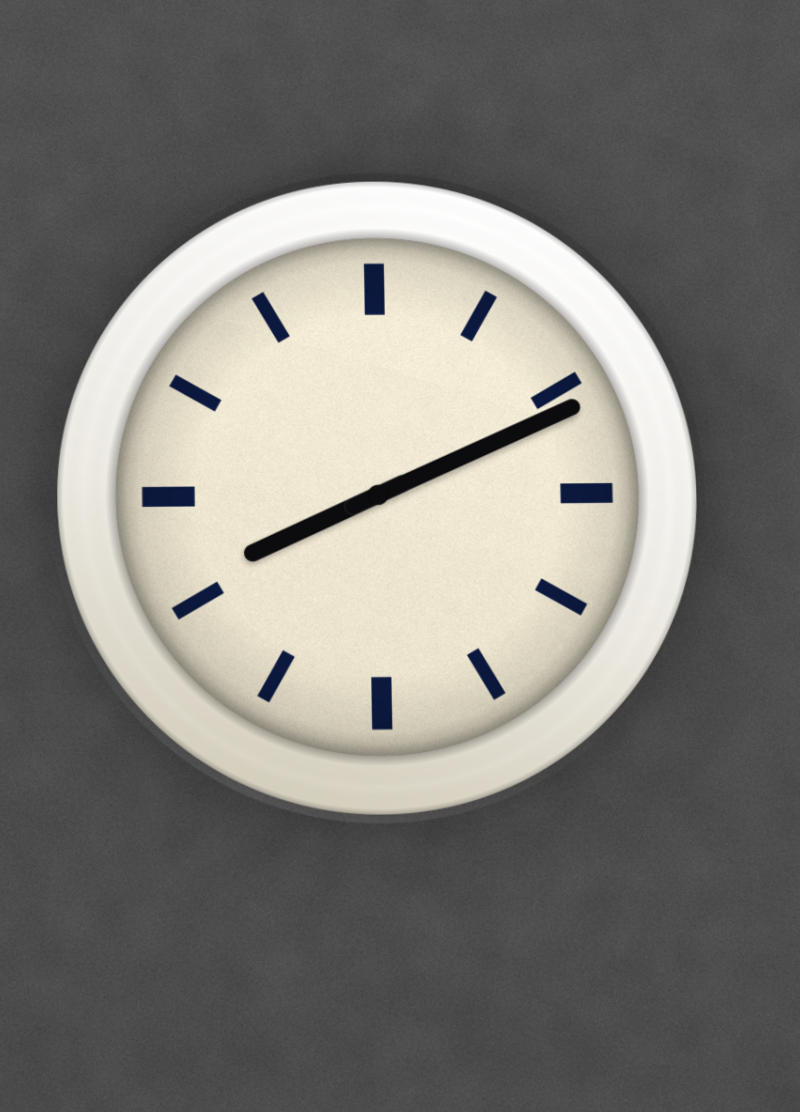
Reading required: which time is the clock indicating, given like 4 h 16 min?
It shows 8 h 11 min
